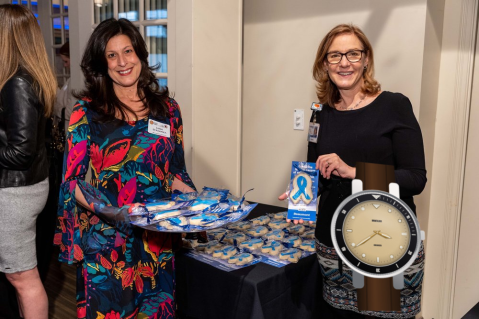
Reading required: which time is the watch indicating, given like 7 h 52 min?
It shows 3 h 39 min
